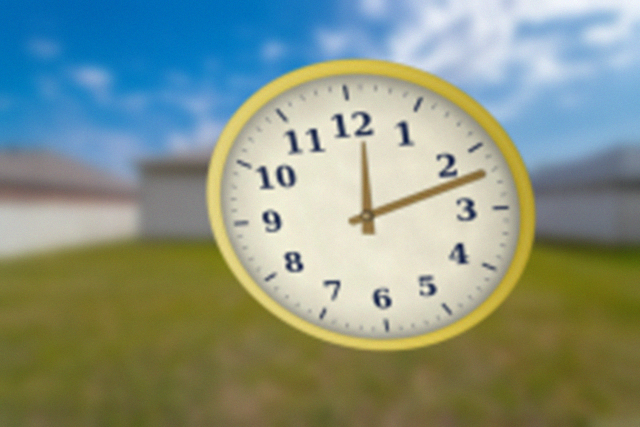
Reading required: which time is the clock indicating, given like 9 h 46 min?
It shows 12 h 12 min
